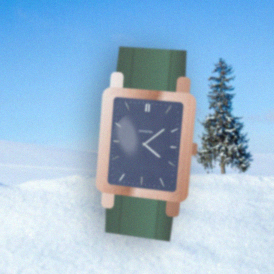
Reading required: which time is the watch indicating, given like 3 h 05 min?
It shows 4 h 08 min
